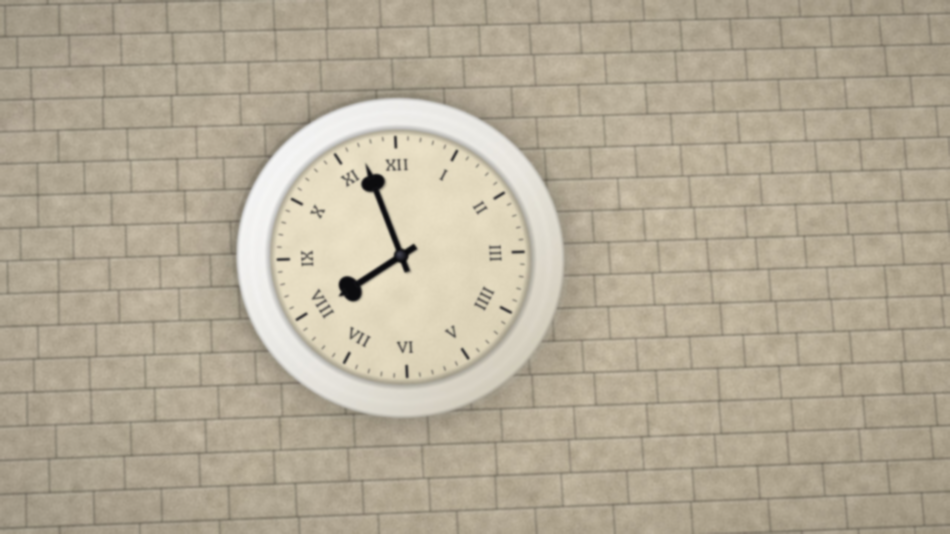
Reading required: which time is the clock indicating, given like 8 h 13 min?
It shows 7 h 57 min
